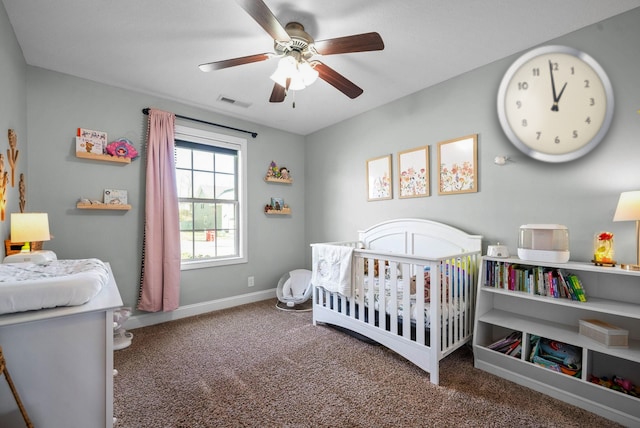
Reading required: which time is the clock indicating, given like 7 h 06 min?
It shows 12 h 59 min
